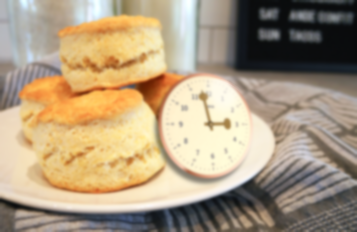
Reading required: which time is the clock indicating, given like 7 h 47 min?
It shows 2 h 58 min
